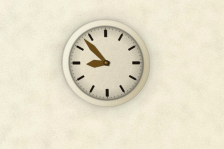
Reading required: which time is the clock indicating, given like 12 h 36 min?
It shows 8 h 53 min
